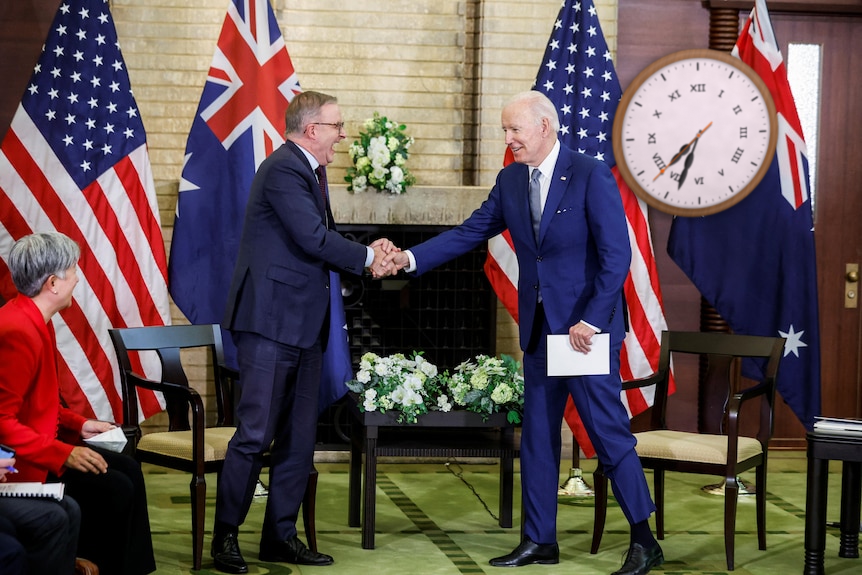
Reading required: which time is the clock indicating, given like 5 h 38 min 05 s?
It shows 7 h 33 min 38 s
